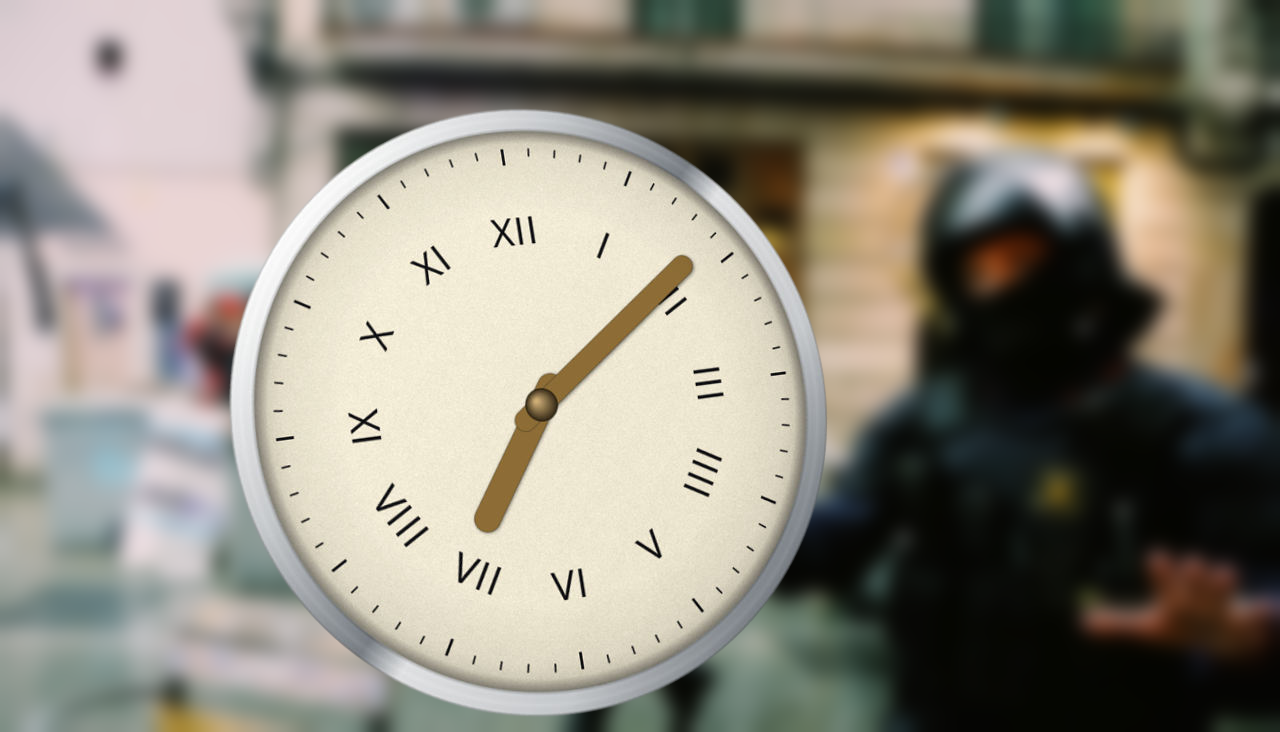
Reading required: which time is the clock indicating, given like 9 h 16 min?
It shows 7 h 09 min
